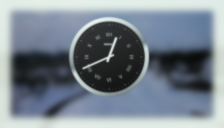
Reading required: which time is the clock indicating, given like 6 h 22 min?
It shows 12 h 41 min
